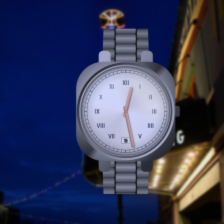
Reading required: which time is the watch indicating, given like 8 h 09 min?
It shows 12 h 28 min
